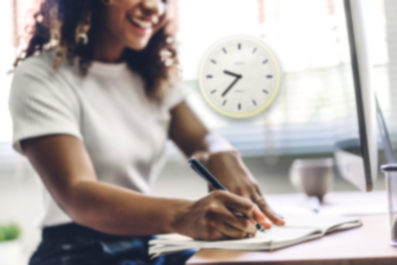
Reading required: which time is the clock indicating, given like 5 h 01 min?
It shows 9 h 37 min
